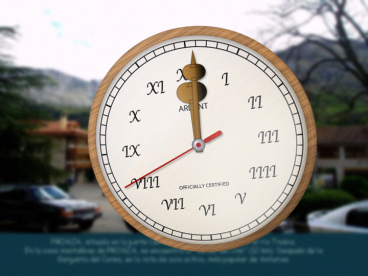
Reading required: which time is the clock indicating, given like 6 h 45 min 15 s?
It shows 12 h 00 min 41 s
